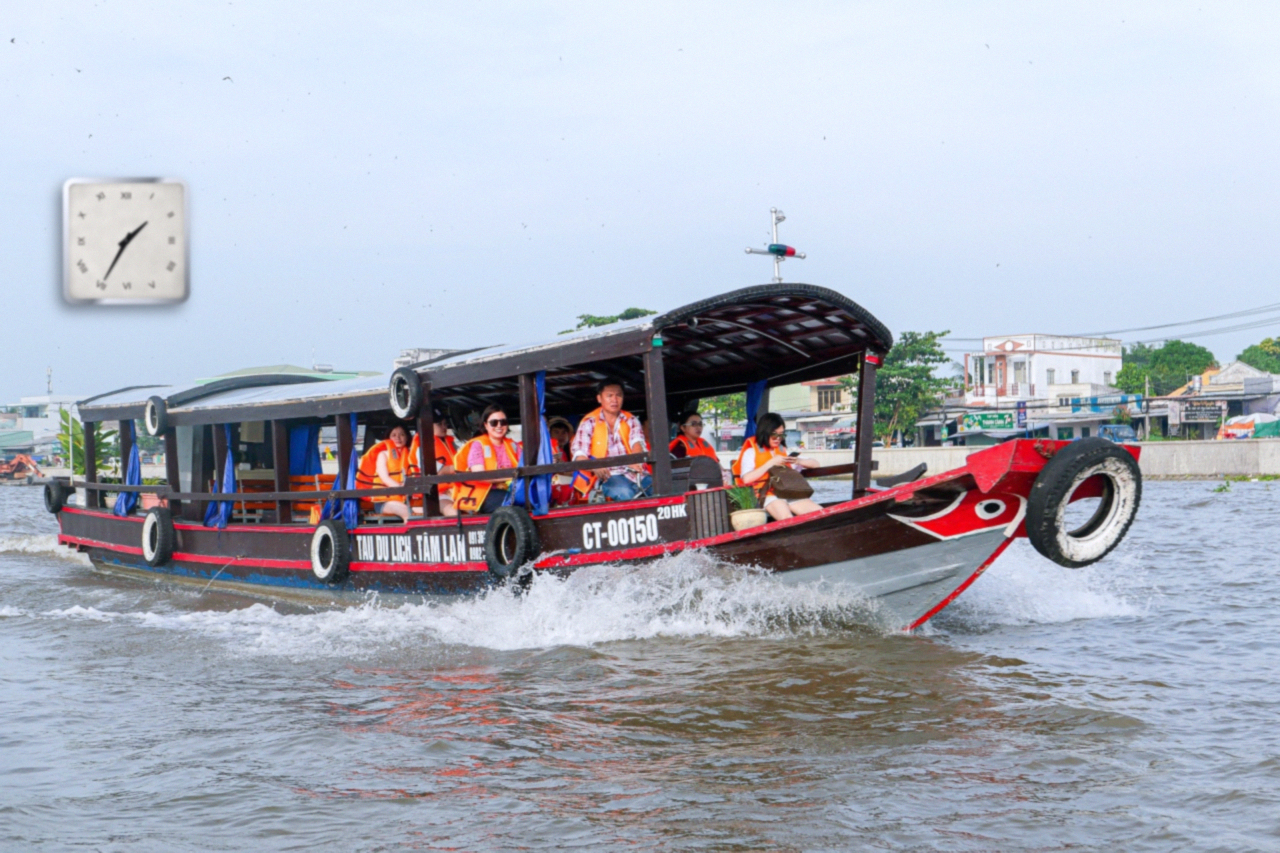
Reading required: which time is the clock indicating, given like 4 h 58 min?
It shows 1 h 35 min
